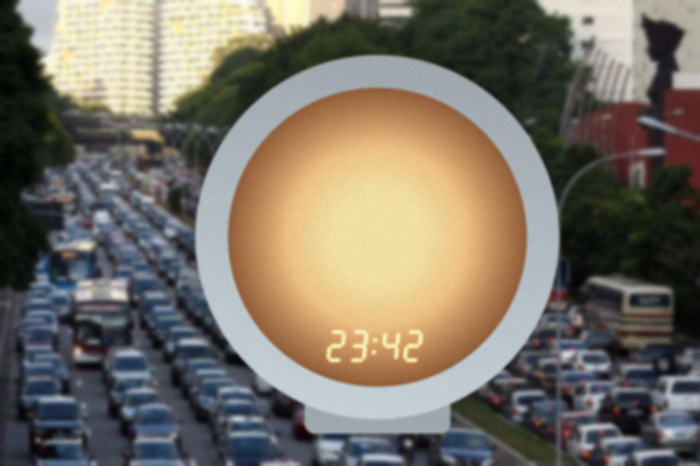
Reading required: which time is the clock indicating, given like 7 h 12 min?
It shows 23 h 42 min
